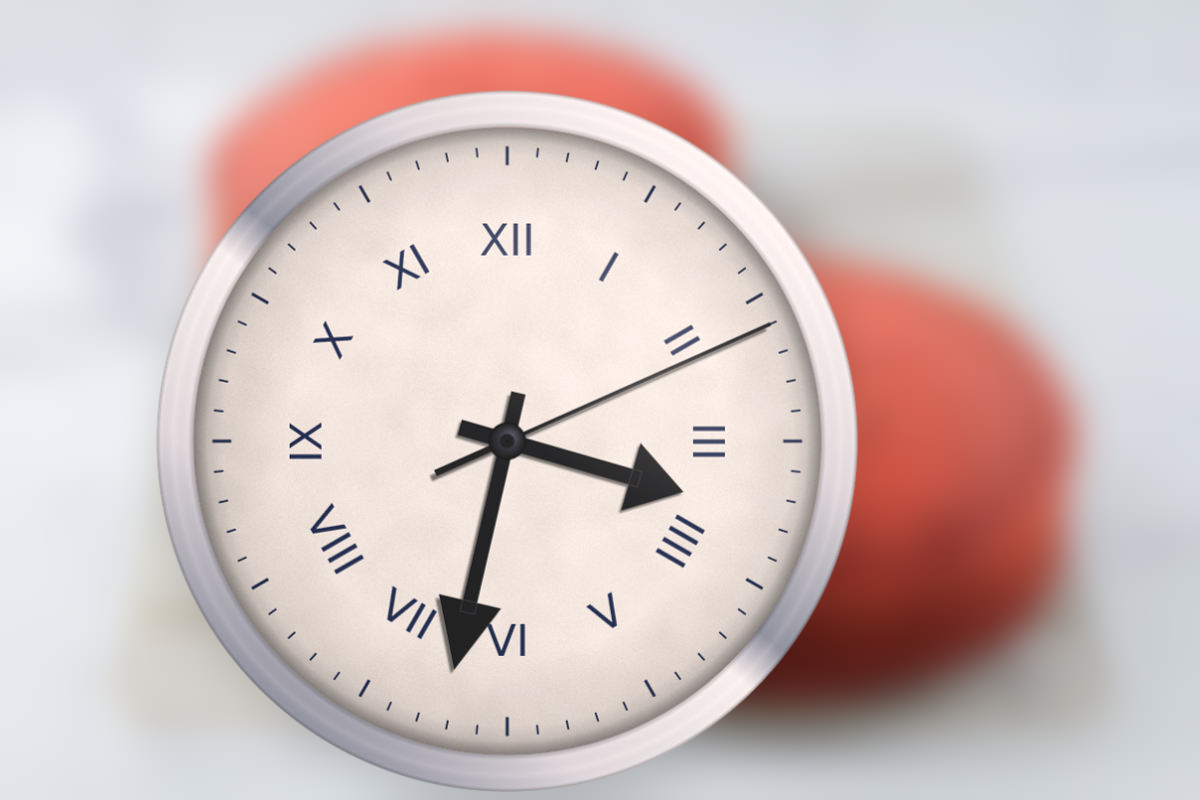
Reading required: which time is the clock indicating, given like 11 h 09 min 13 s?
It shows 3 h 32 min 11 s
